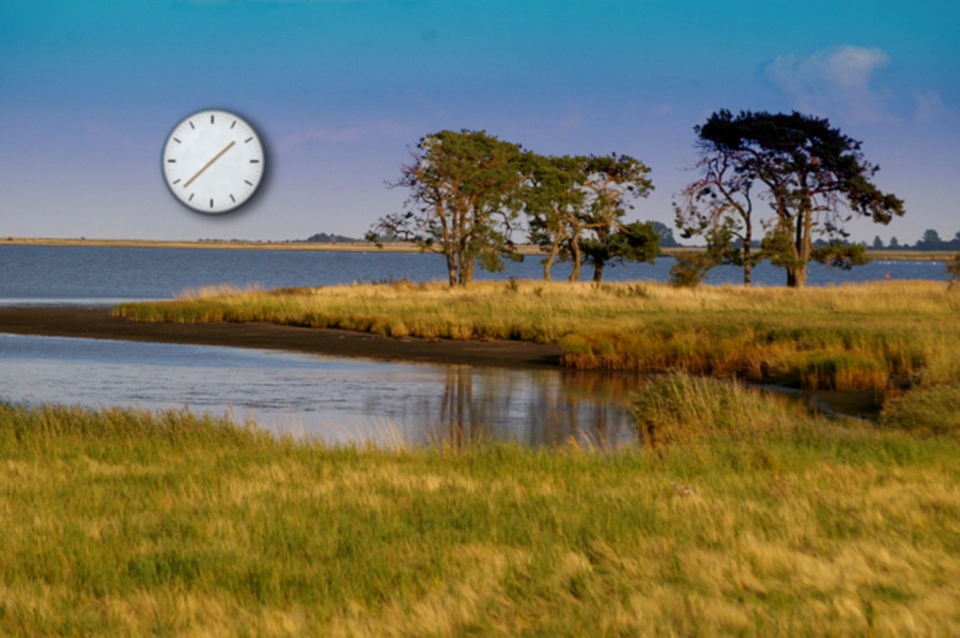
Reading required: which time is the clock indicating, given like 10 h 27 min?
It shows 1 h 38 min
